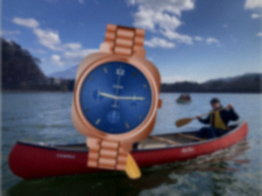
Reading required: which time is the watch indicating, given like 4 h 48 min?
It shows 9 h 14 min
